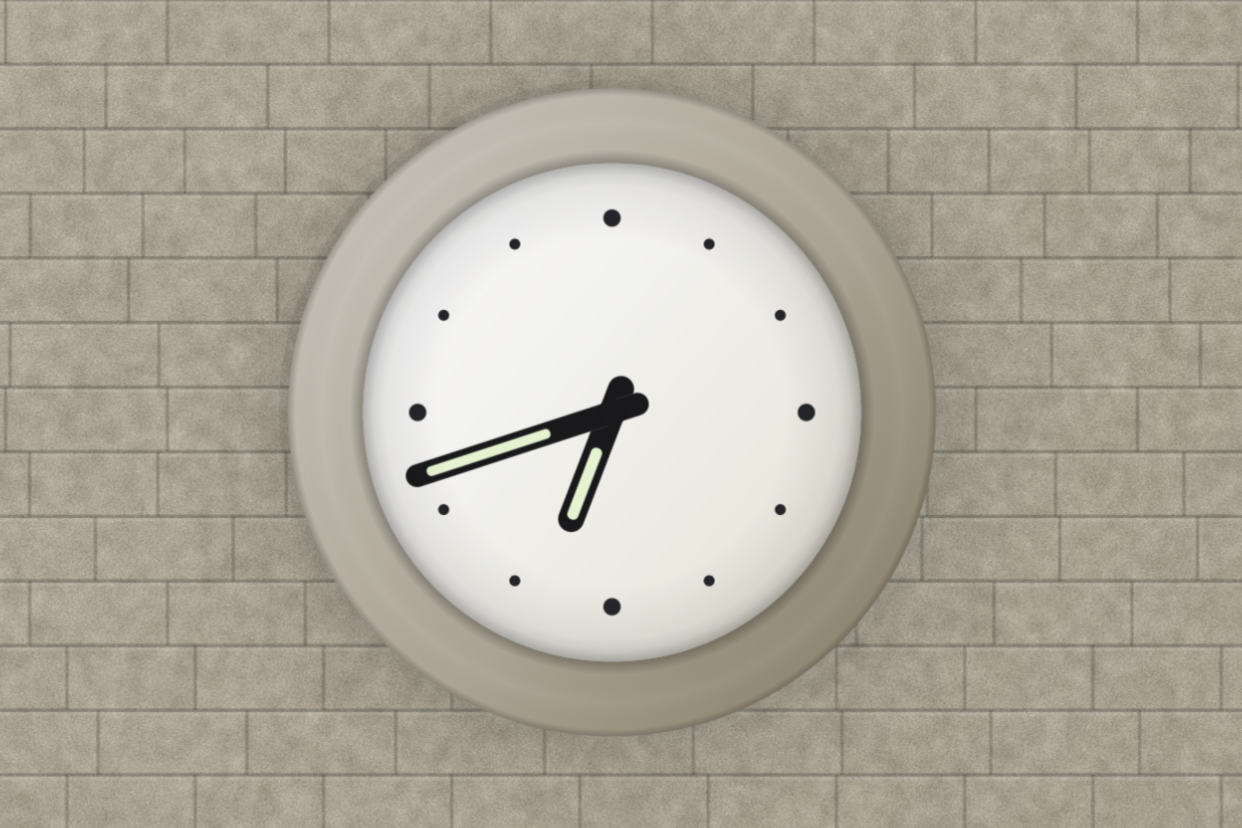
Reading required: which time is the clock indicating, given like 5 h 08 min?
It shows 6 h 42 min
